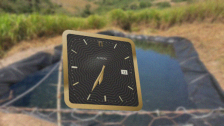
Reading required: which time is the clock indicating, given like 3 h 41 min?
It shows 6 h 35 min
